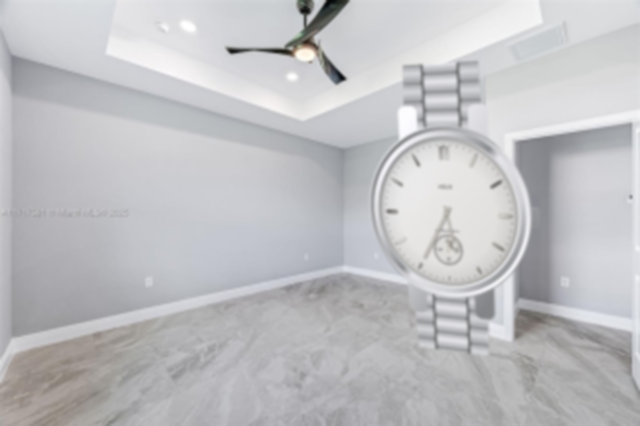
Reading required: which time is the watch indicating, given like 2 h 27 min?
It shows 5 h 35 min
